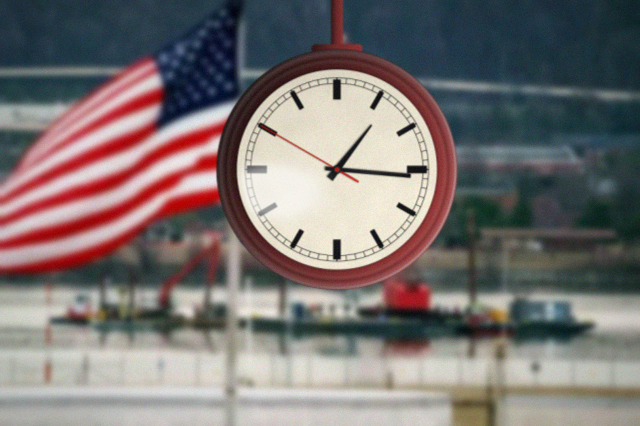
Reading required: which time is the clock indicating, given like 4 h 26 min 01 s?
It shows 1 h 15 min 50 s
